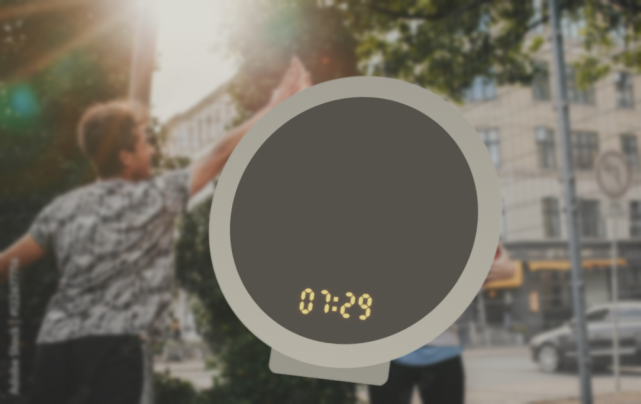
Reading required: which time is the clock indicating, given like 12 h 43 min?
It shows 7 h 29 min
